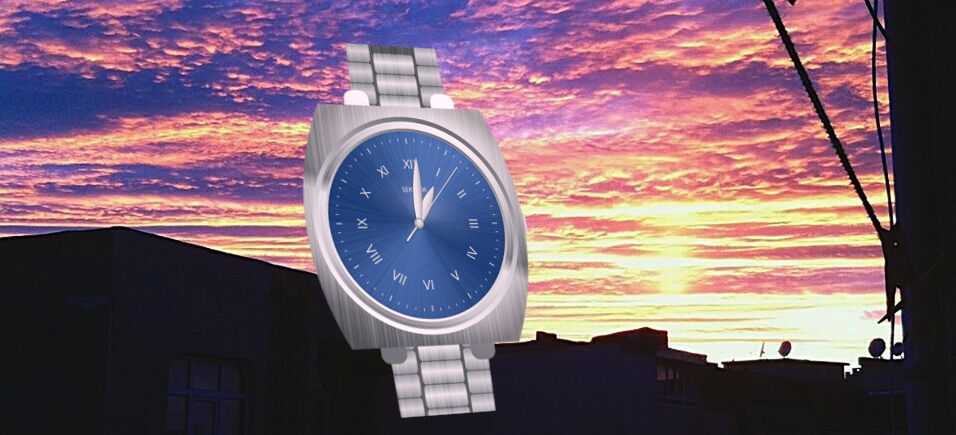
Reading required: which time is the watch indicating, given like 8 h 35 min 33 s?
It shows 1 h 01 min 07 s
